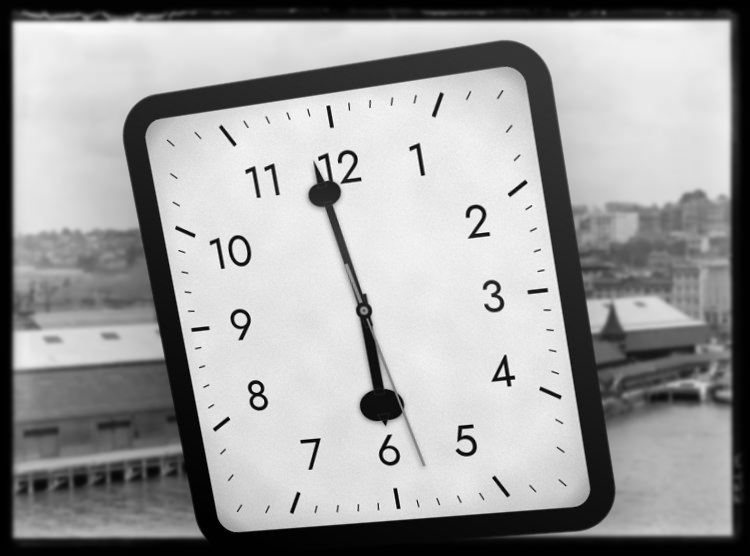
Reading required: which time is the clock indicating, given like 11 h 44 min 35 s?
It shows 5 h 58 min 28 s
